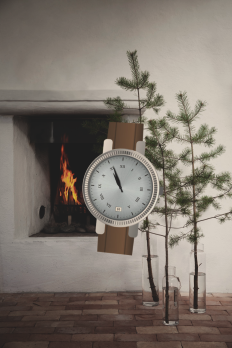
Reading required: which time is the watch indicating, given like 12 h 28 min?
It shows 10 h 56 min
